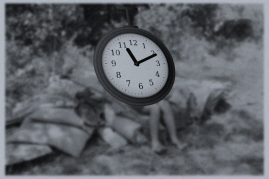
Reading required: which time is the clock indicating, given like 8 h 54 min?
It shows 11 h 11 min
